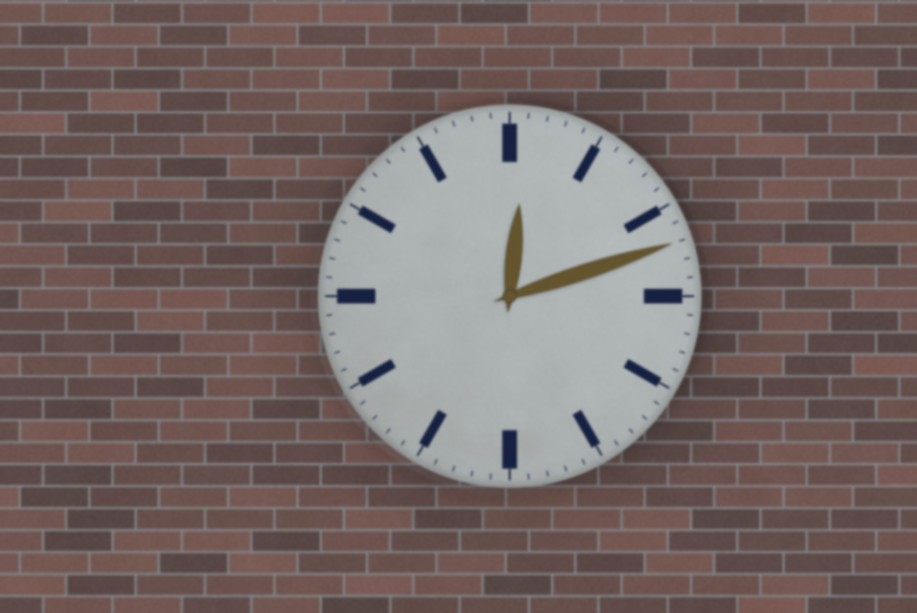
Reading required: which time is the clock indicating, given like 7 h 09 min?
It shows 12 h 12 min
